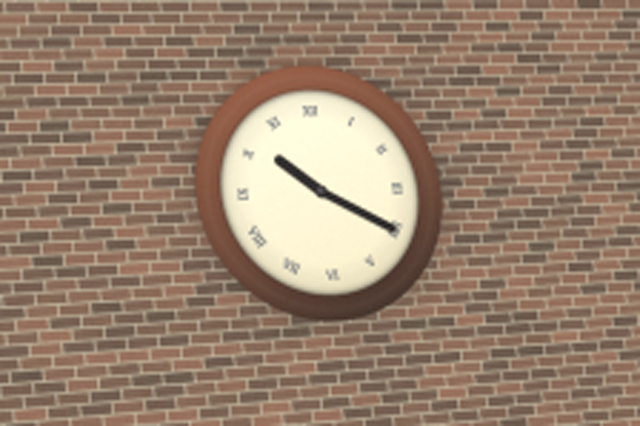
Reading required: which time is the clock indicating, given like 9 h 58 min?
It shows 10 h 20 min
